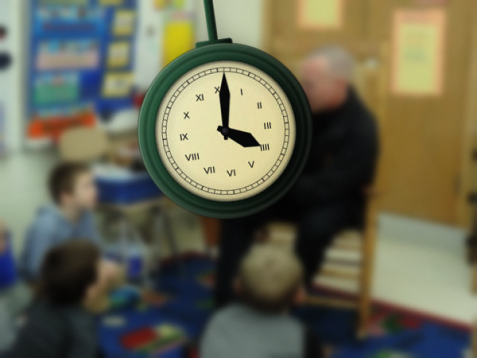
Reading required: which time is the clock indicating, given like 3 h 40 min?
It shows 4 h 01 min
